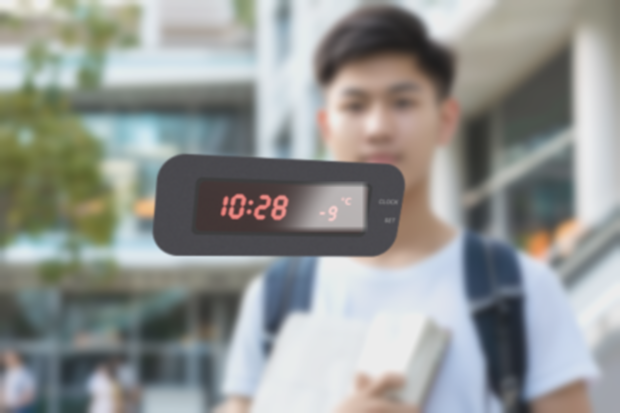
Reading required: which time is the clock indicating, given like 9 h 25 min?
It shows 10 h 28 min
